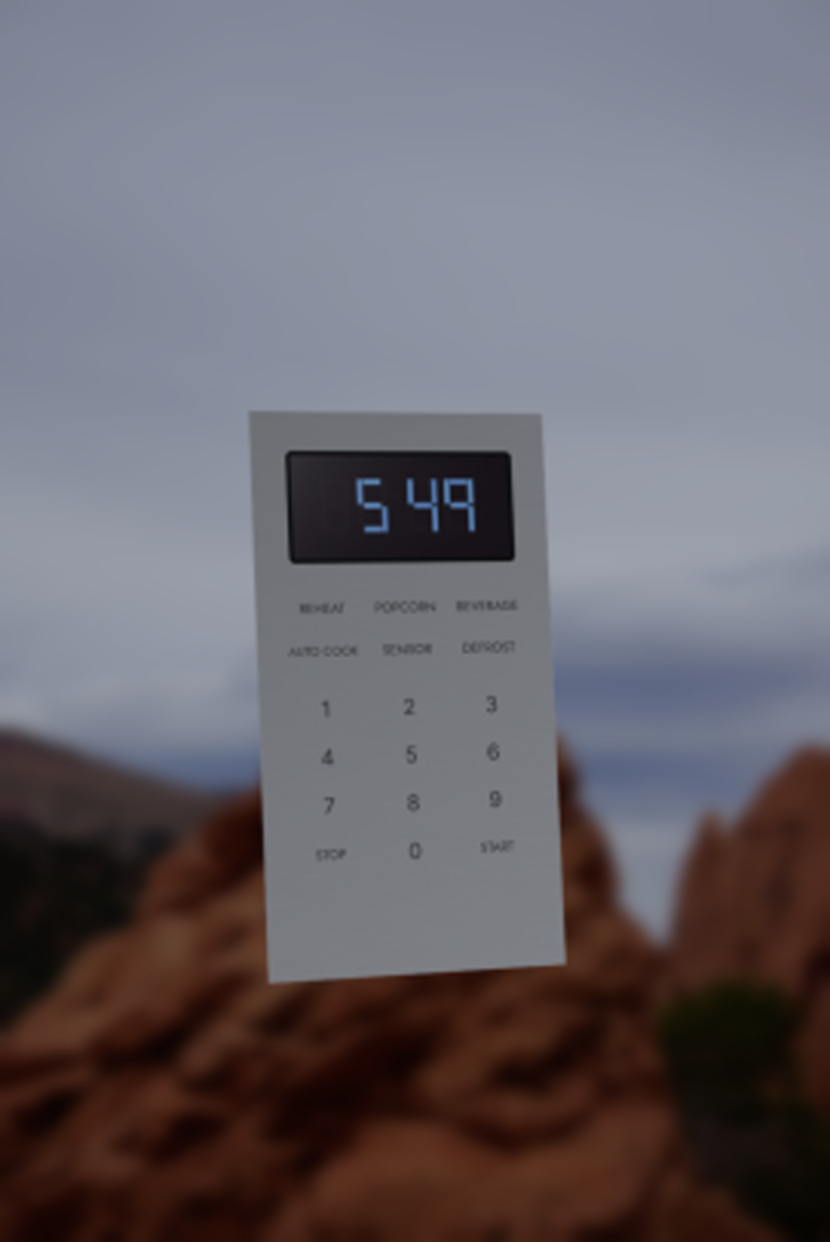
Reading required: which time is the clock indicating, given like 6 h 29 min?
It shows 5 h 49 min
